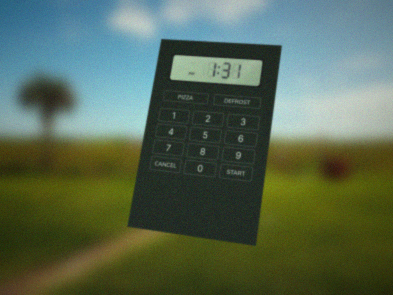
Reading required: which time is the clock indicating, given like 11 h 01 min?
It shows 1 h 31 min
